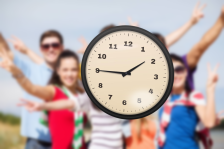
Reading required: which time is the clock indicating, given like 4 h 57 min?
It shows 1 h 45 min
